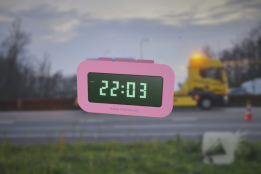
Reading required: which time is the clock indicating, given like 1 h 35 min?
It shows 22 h 03 min
